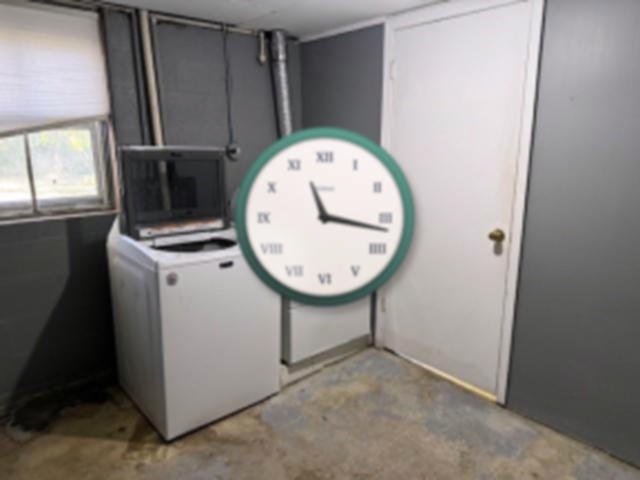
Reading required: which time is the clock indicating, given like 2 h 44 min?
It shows 11 h 17 min
